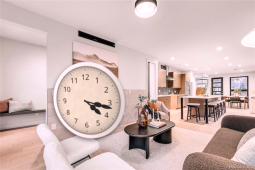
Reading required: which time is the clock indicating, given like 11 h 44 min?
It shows 4 h 17 min
